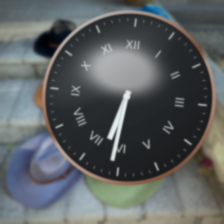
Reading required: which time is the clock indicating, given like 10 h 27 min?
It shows 6 h 31 min
